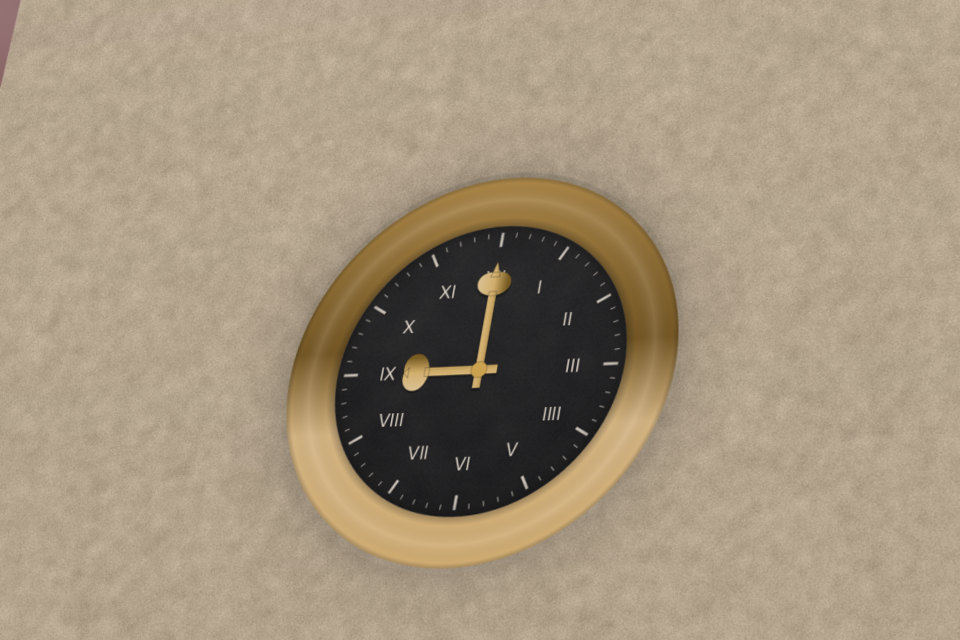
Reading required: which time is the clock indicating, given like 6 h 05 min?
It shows 9 h 00 min
